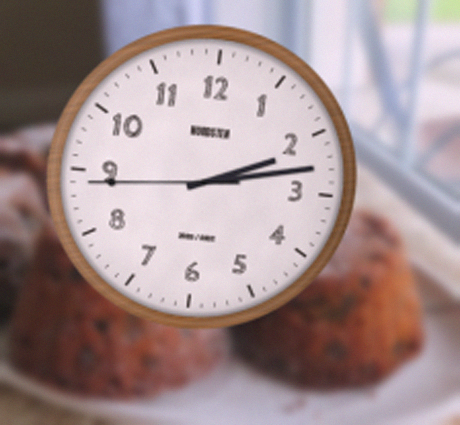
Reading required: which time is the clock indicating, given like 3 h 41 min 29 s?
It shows 2 h 12 min 44 s
